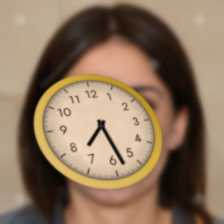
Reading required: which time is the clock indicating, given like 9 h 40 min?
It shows 7 h 28 min
